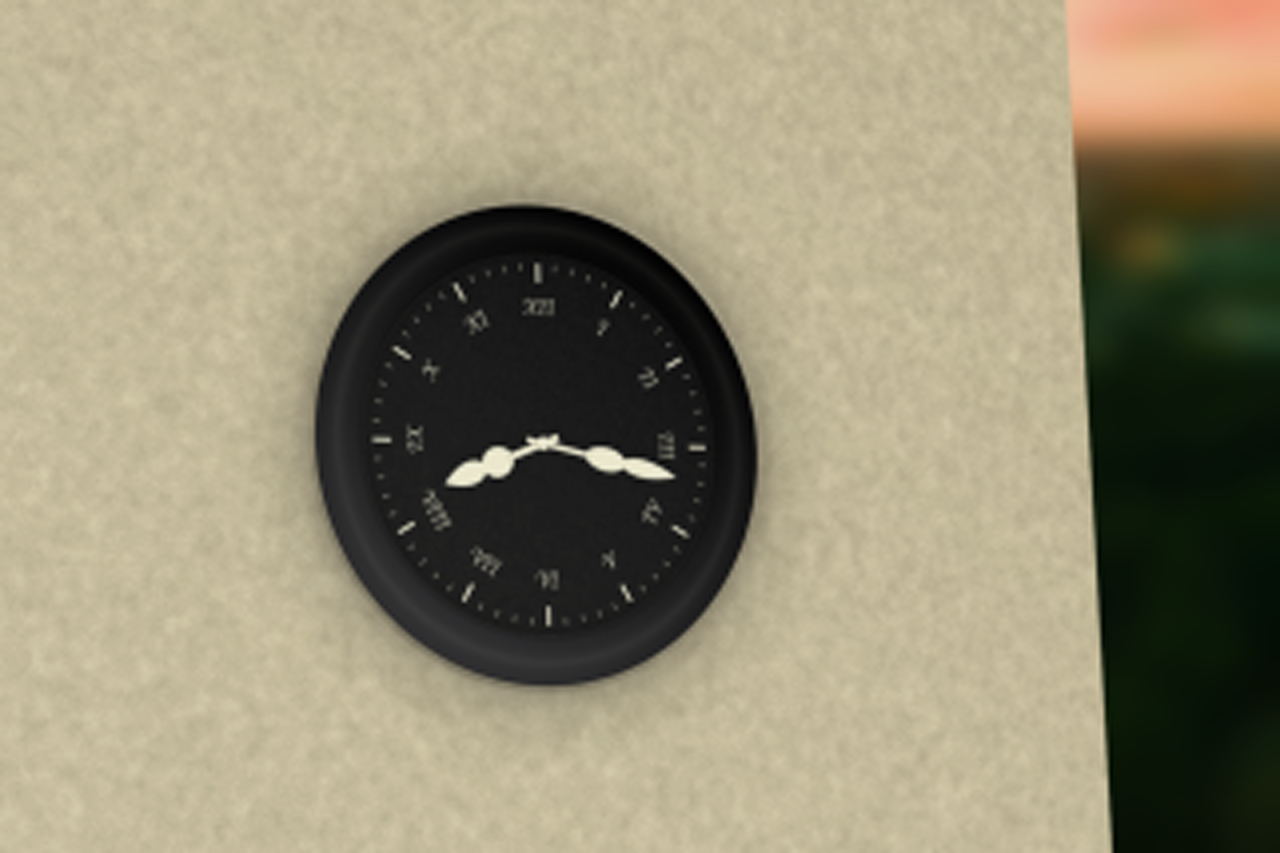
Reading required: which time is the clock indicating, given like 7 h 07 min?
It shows 8 h 17 min
